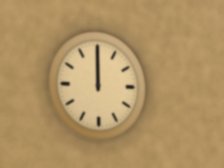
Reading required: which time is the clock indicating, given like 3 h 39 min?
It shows 12 h 00 min
